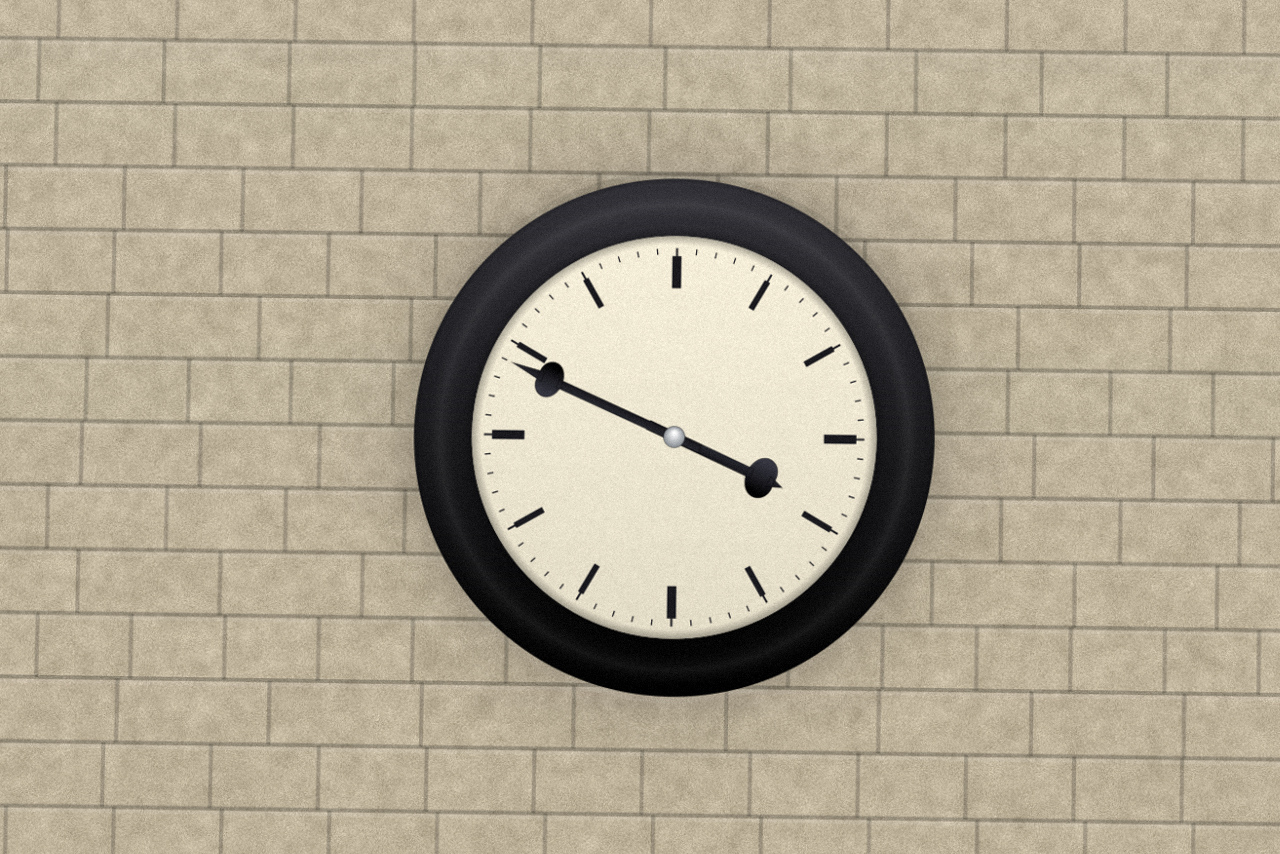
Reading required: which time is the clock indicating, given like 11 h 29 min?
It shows 3 h 49 min
